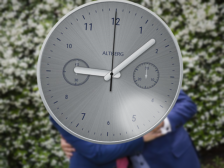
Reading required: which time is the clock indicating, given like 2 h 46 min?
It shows 9 h 08 min
